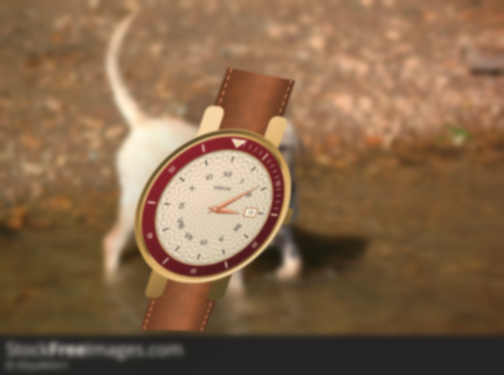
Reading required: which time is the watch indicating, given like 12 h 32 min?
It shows 3 h 09 min
